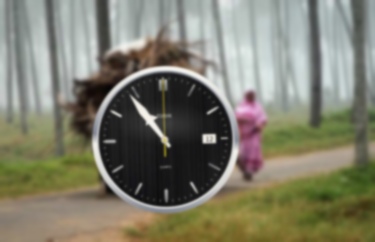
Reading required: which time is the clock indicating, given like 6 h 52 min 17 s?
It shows 10 h 54 min 00 s
